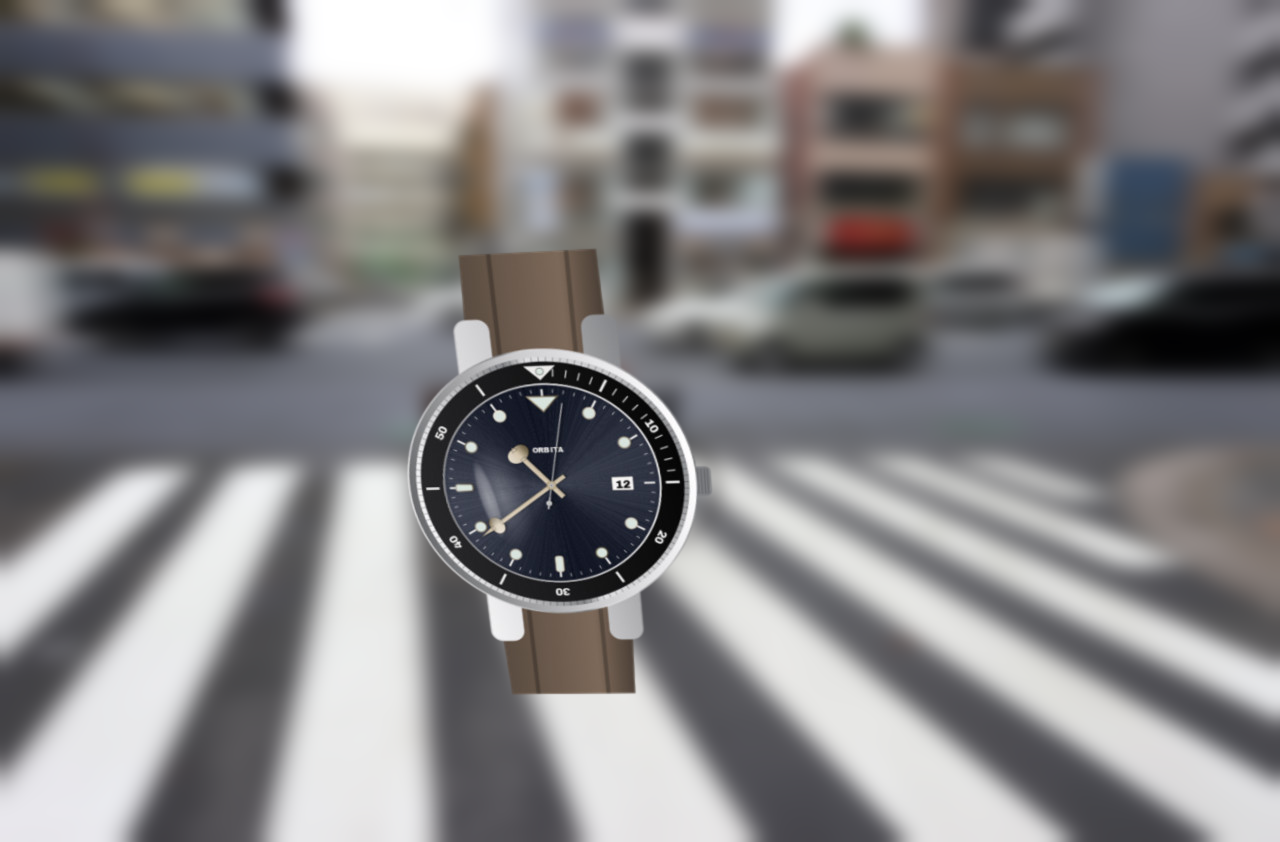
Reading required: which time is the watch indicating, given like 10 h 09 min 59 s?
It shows 10 h 39 min 02 s
